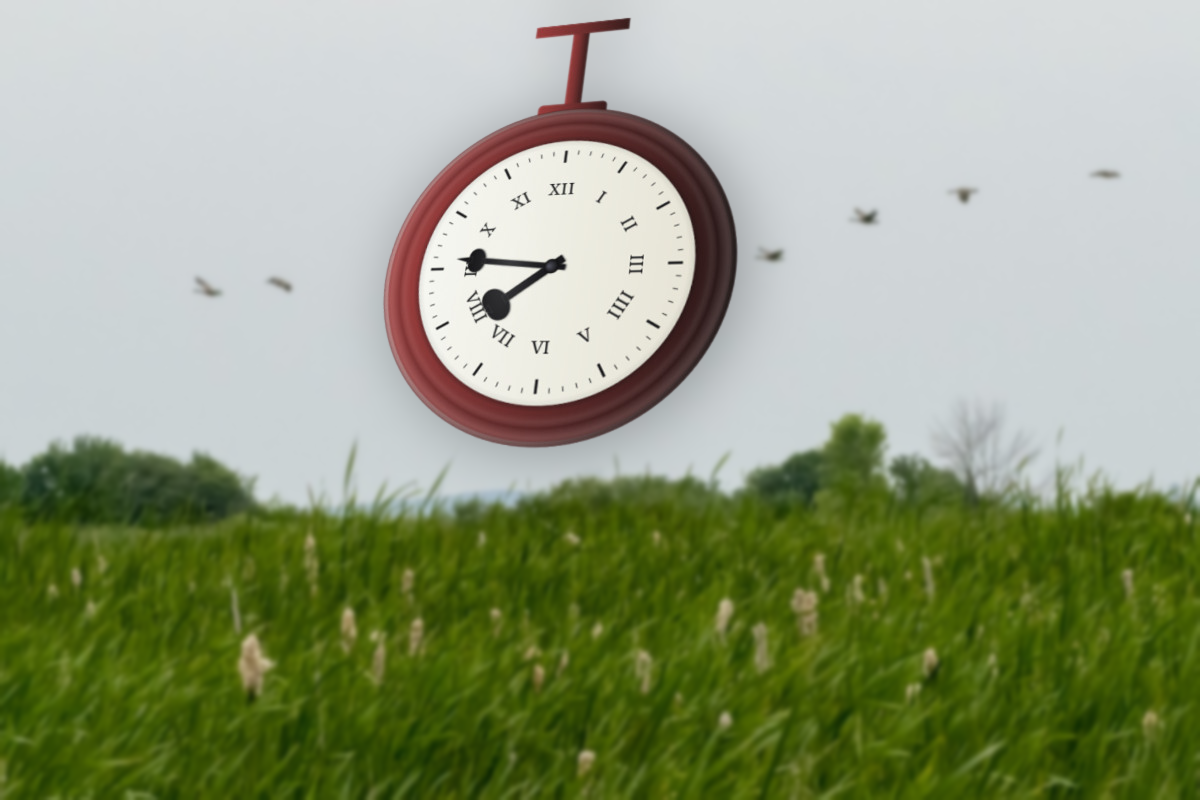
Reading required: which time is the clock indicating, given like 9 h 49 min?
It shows 7 h 46 min
